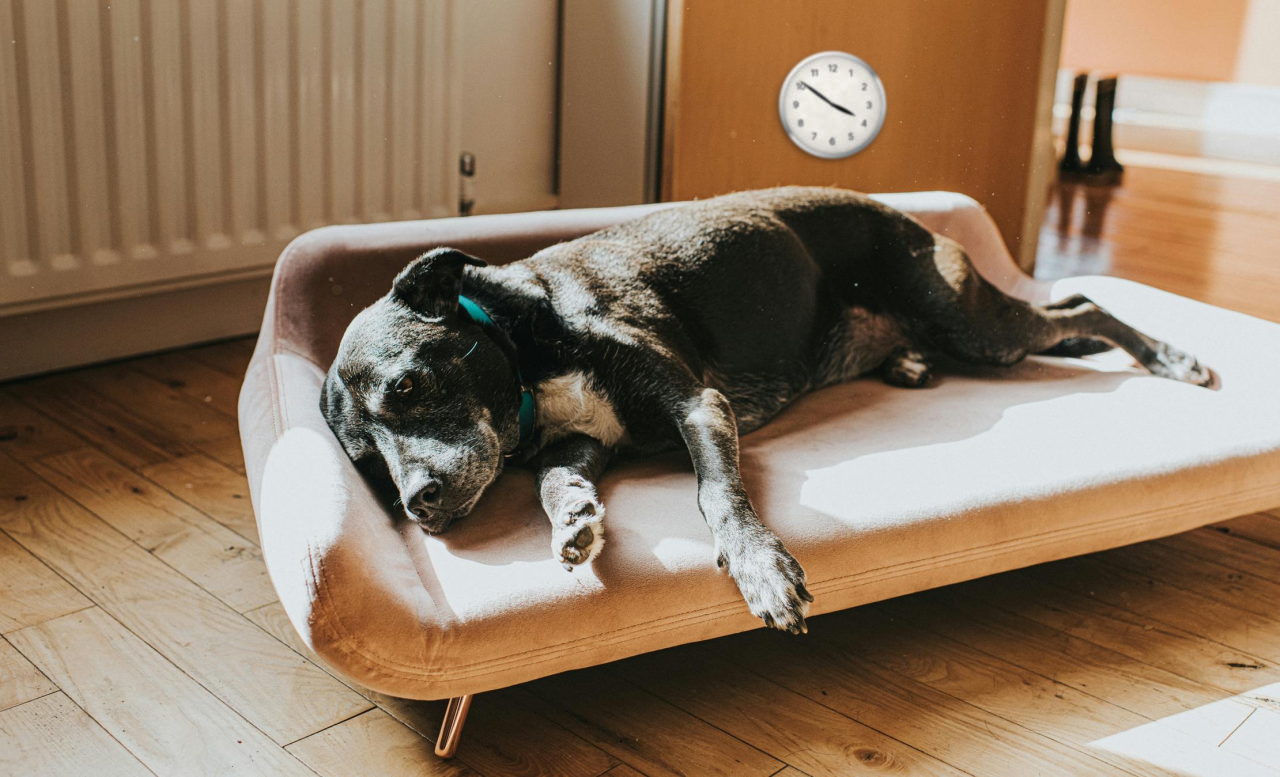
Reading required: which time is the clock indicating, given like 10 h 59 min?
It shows 3 h 51 min
